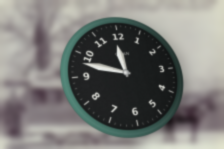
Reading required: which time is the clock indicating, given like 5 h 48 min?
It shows 11 h 48 min
